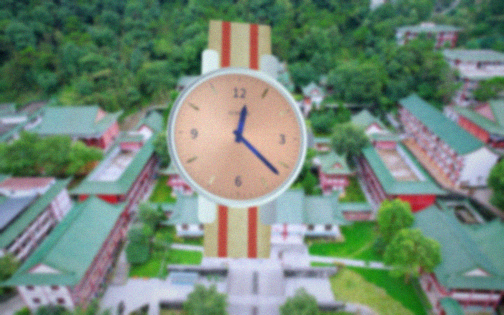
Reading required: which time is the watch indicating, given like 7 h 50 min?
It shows 12 h 22 min
